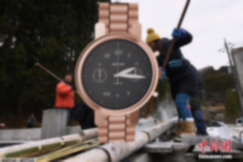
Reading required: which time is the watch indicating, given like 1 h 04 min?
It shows 2 h 16 min
